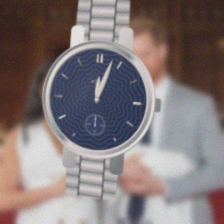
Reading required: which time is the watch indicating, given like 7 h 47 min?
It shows 12 h 03 min
